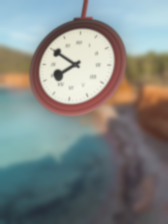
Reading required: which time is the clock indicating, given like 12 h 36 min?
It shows 7 h 50 min
